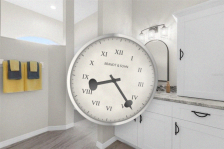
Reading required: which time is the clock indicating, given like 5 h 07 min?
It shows 8 h 23 min
